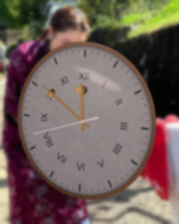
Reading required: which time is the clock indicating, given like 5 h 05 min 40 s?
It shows 11 h 50 min 42 s
